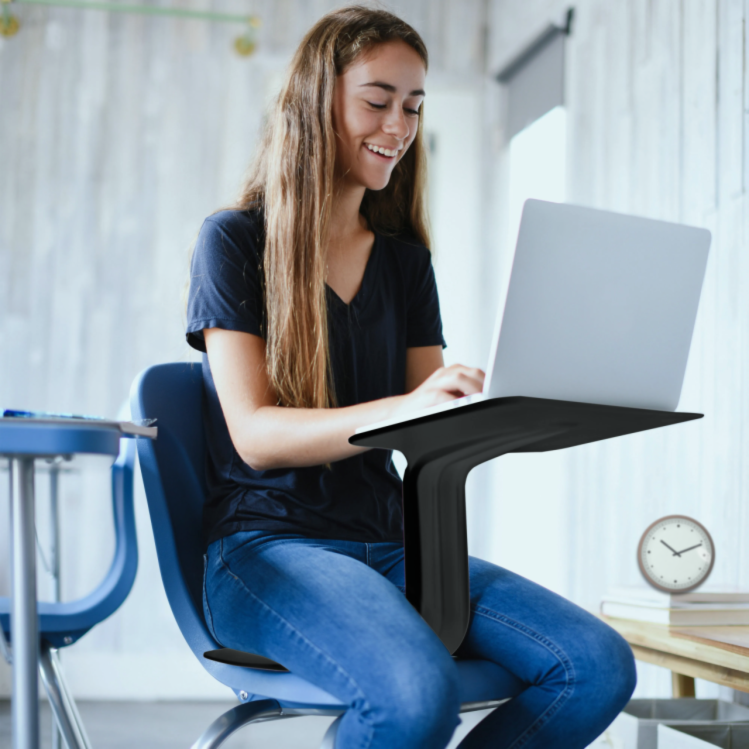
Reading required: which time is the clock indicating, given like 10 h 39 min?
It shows 10 h 11 min
